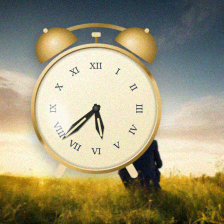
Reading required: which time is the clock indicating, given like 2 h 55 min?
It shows 5 h 38 min
